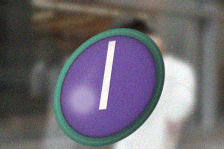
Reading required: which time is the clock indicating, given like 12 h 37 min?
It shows 6 h 00 min
